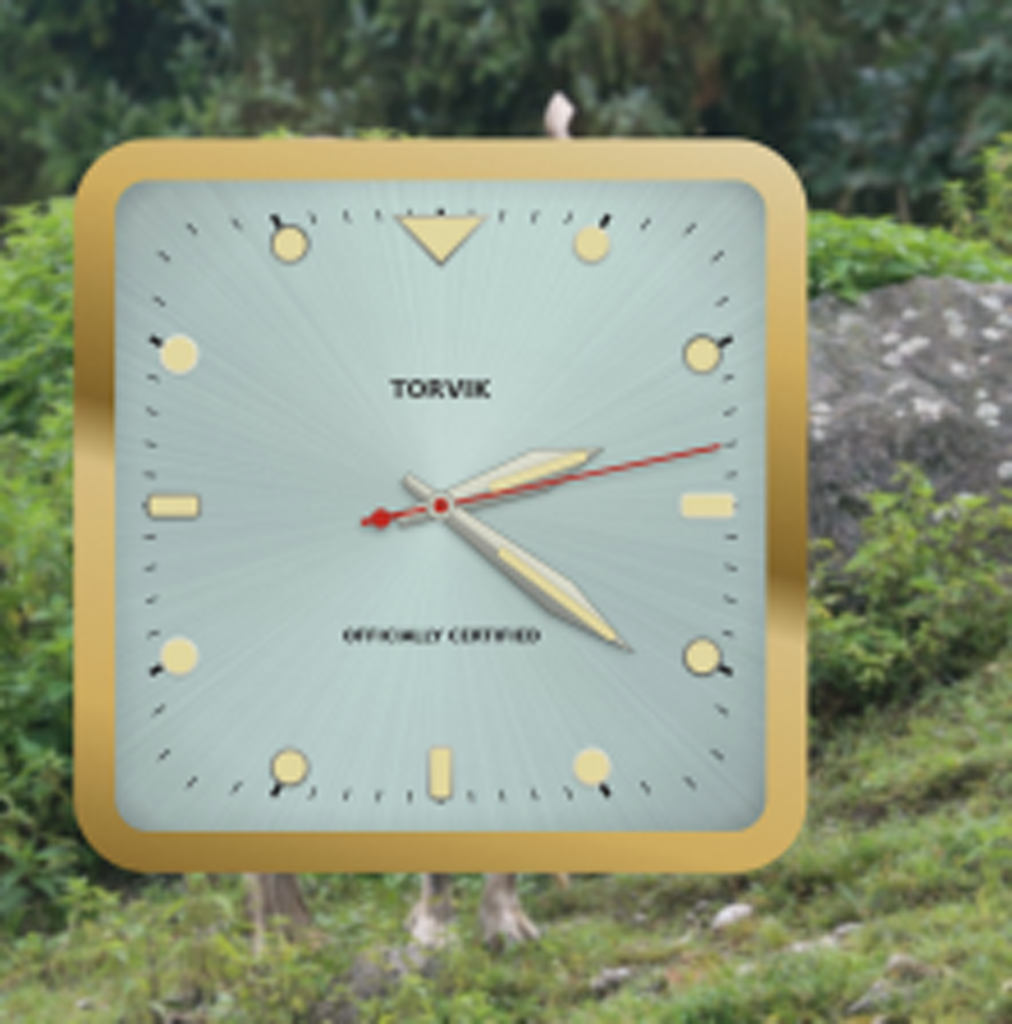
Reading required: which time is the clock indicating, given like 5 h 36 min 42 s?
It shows 2 h 21 min 13 s
